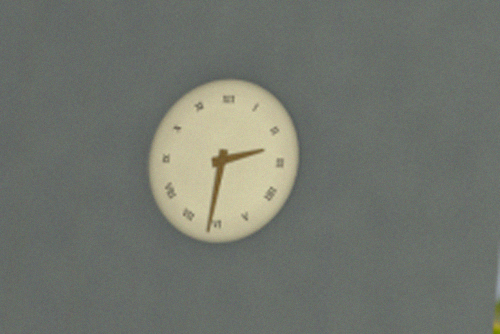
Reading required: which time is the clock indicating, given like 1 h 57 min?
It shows 2 h 31 min
